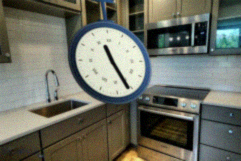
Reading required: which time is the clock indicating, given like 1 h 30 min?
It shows 11 h 26 min
